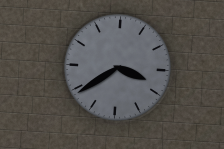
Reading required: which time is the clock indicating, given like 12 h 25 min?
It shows 3 h 39 min
